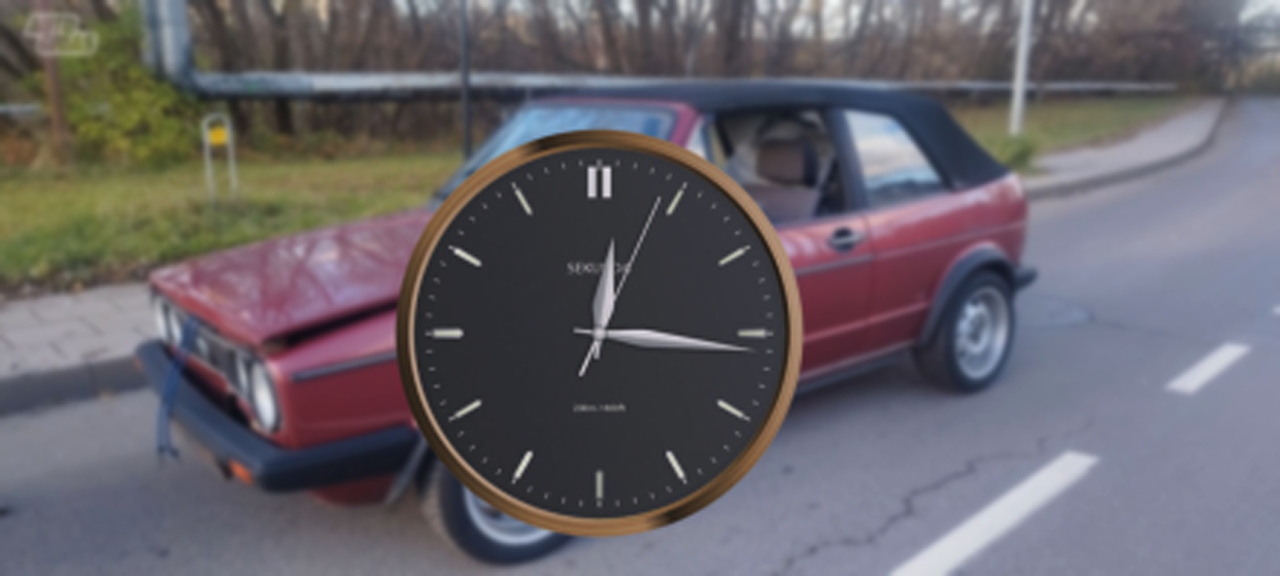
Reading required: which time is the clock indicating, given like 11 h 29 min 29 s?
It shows 12 h 16 min 04 s
